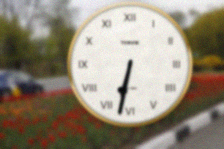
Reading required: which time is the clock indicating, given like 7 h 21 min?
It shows 6 h 32 min
